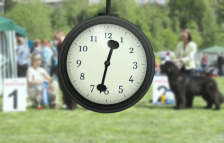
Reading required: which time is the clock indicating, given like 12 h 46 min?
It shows 12 h 32 min
